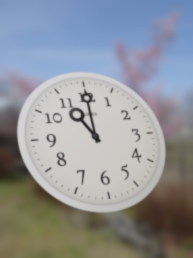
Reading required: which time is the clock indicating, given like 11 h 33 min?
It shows 11 h 00 min
